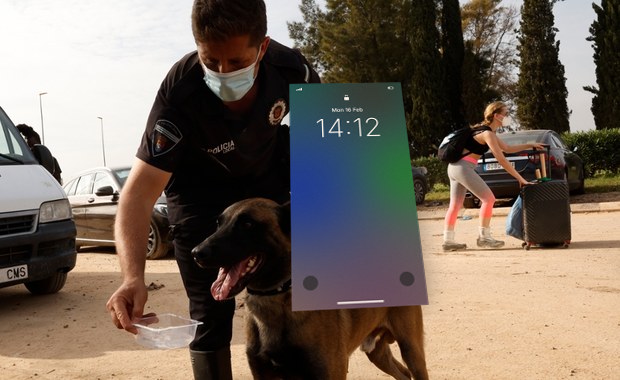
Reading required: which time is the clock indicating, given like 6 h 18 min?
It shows 14 h 12 min
